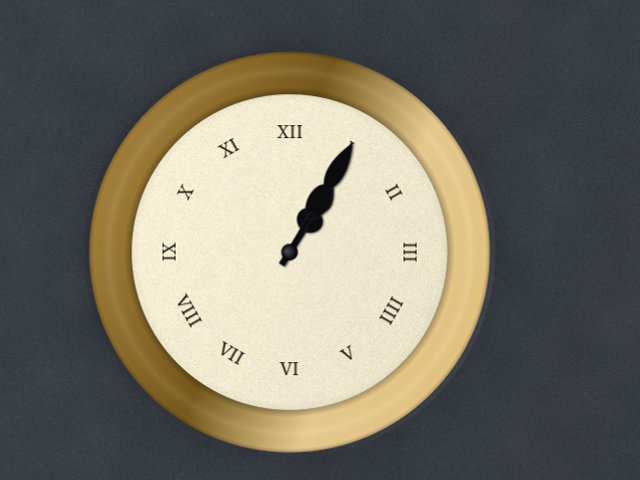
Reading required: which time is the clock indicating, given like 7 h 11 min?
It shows 1 h 05 min
